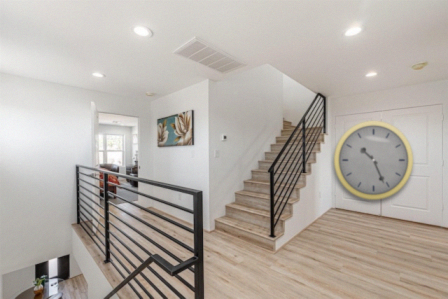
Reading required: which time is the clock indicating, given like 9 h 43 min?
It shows 10 h 26 min
